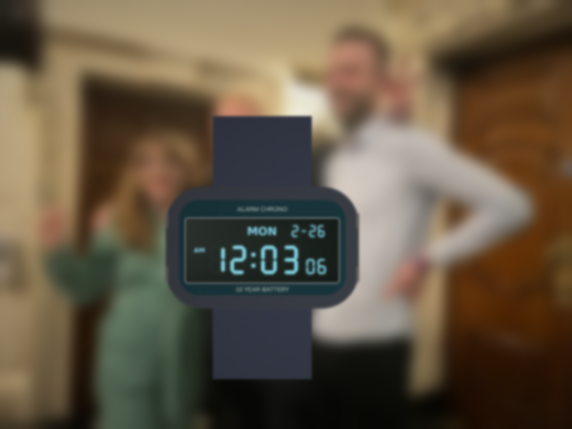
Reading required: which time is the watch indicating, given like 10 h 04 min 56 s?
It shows 12 h 03 min 06 s
